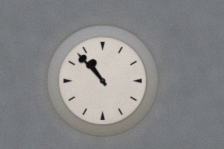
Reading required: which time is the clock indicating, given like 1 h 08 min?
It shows 10 h 53 min
